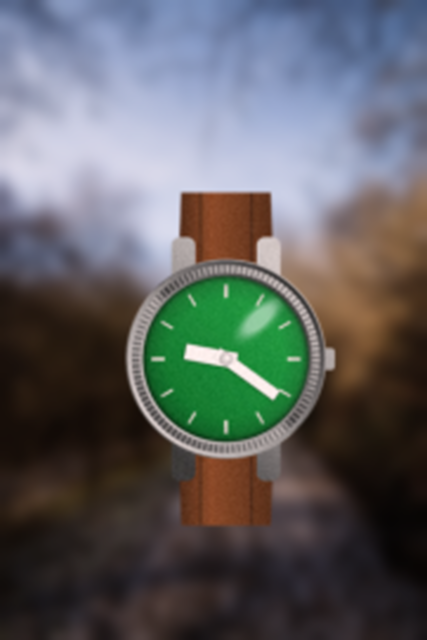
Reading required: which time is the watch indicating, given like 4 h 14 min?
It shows 9 h 21 min
